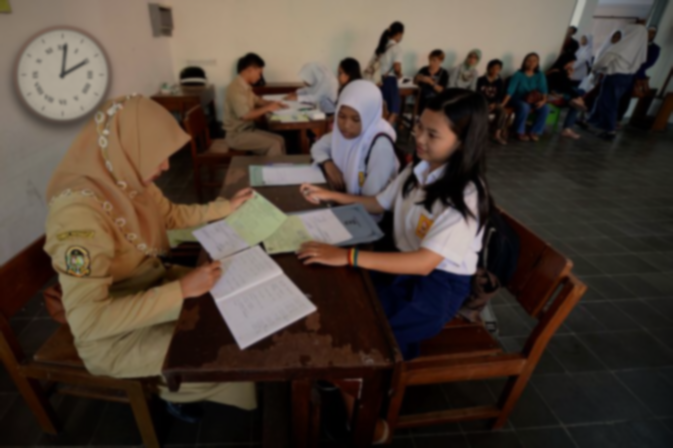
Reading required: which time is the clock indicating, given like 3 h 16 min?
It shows 2 h 01 min
